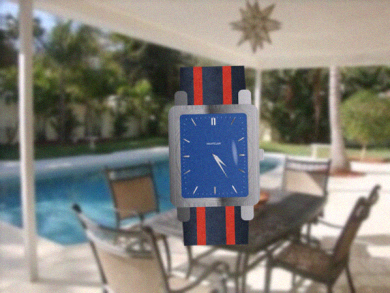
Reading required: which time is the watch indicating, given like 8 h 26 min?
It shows 4 h 25 min
